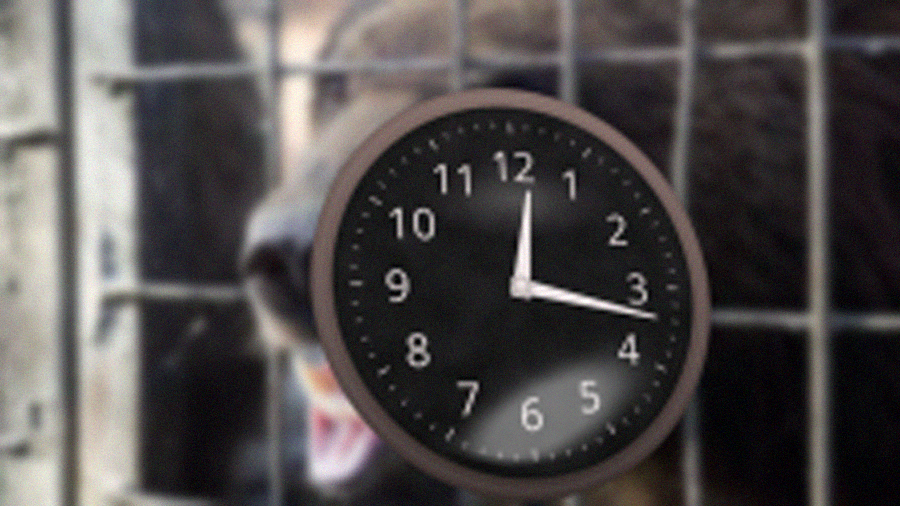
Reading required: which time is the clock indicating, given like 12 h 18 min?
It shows 12 h 17 min
